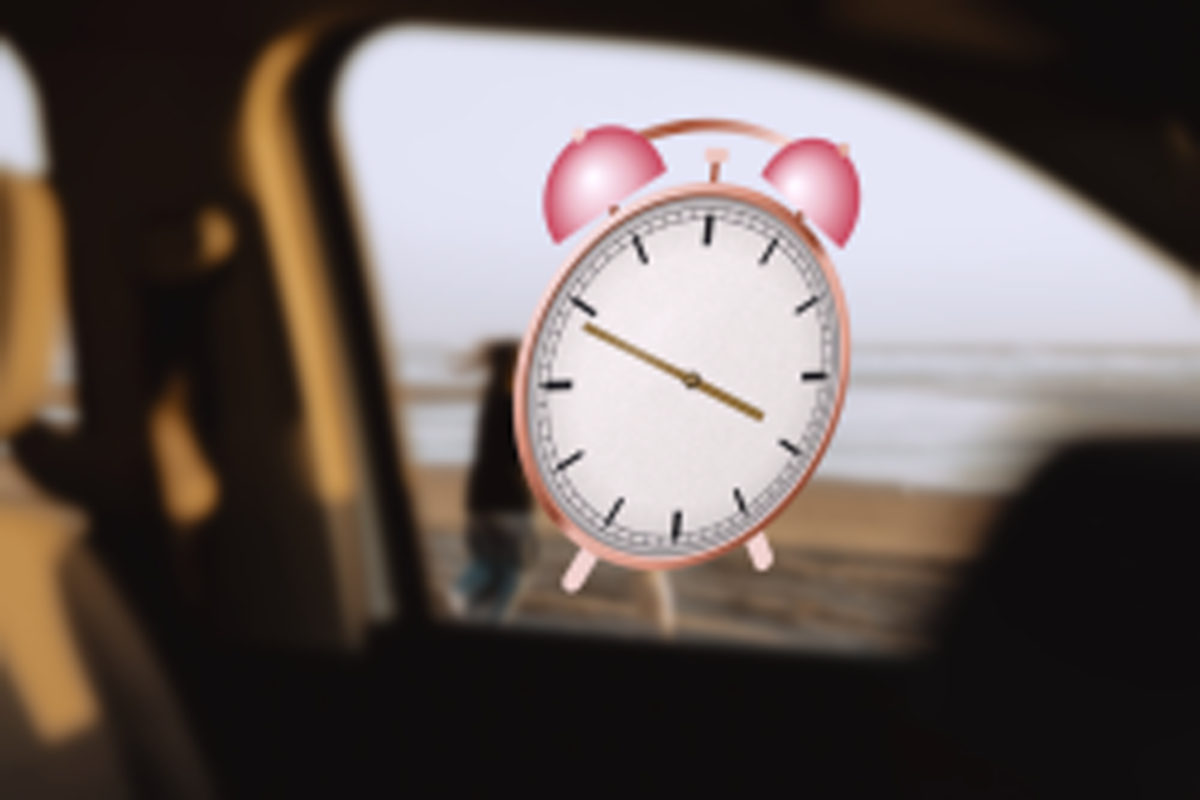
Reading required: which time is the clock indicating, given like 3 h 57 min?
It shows 3 h 49 min
